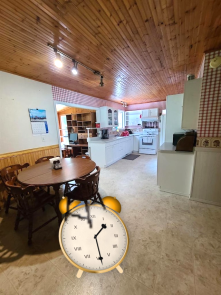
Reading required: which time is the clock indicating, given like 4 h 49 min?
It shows 1 h 29 min
